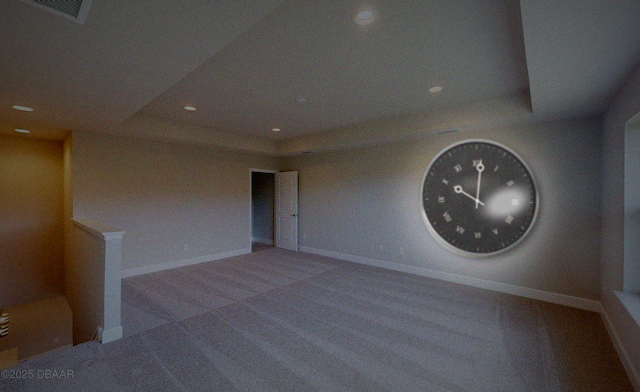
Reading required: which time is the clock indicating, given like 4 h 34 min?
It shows 10 h 01 min
